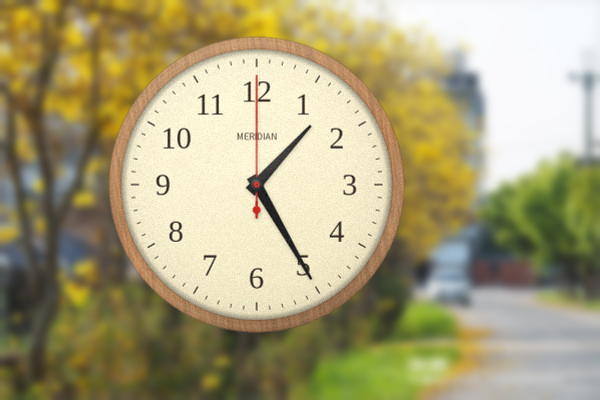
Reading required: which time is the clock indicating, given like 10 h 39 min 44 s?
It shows 1 h 25 min 00 s
